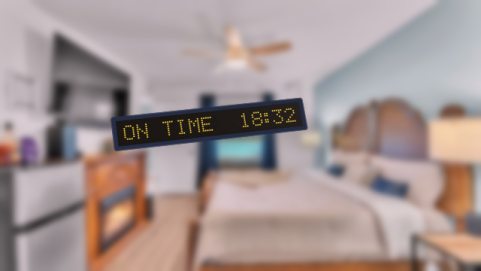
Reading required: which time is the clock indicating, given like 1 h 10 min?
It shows 18 h 32 min
